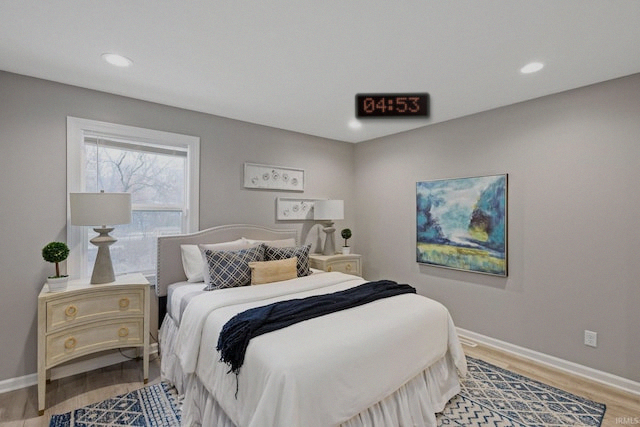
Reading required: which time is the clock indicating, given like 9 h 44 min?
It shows 4 h 53 min
